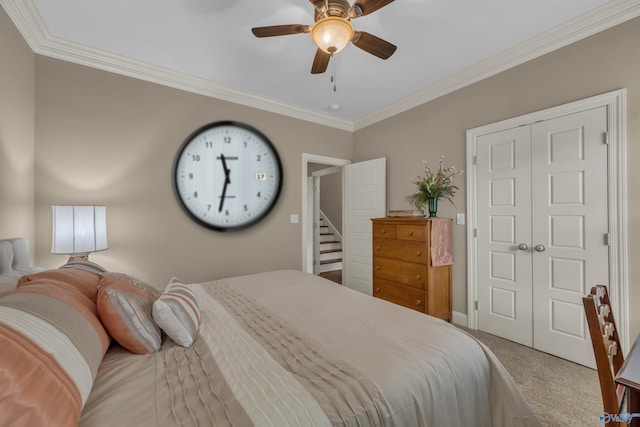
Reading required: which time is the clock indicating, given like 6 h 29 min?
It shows 11 h 32 min
